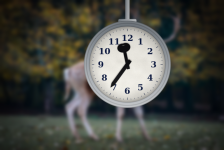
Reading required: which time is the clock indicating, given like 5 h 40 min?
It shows 11 h 36 min
